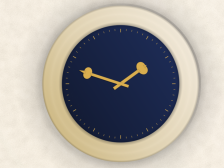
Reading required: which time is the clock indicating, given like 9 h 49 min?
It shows 1 h 48 min
